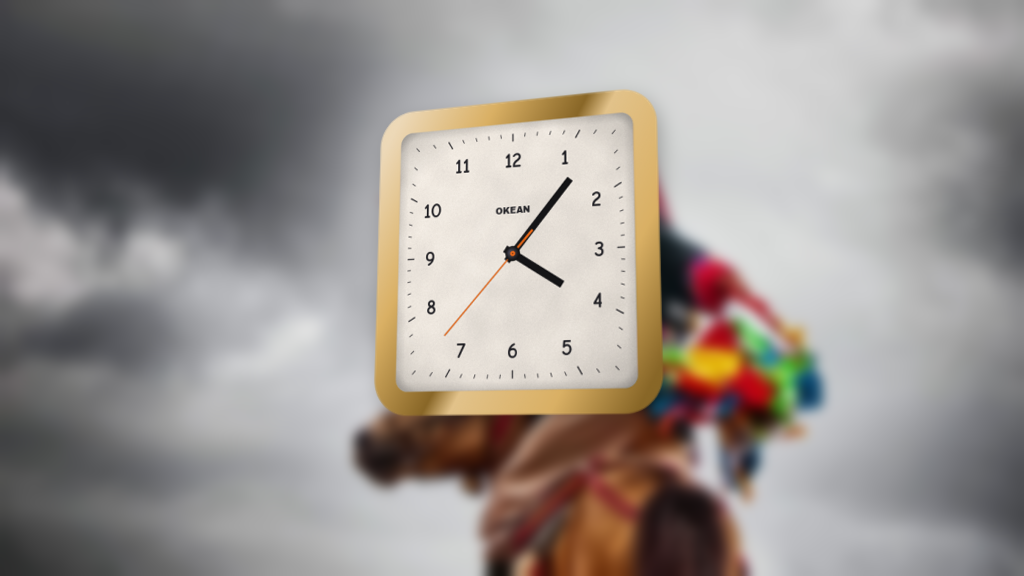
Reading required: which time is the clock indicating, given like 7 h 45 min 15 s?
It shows 4 h 06 min 37 s
